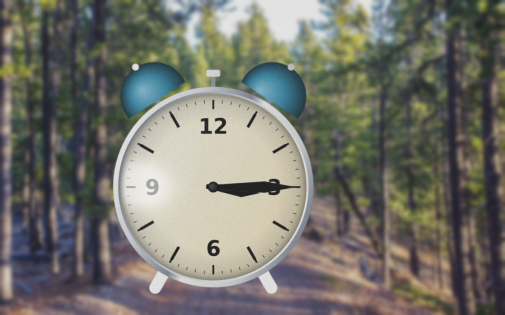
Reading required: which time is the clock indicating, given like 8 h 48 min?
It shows 3 h 15 min
